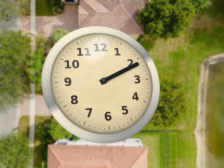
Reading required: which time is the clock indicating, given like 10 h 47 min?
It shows 2 h 11 min
